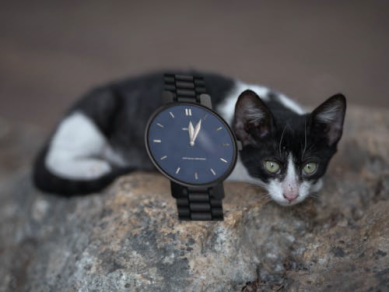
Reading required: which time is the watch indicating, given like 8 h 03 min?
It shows 12 h 04 min
